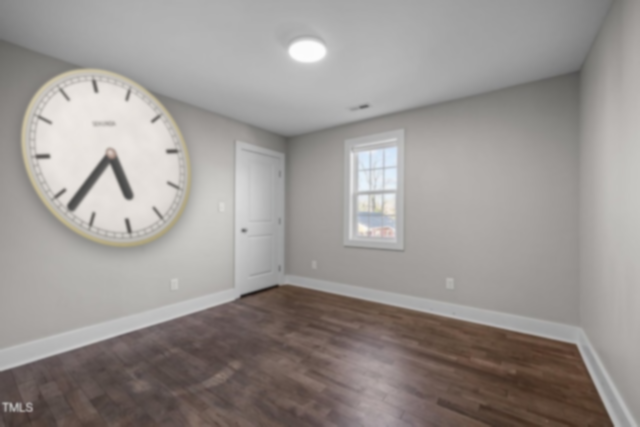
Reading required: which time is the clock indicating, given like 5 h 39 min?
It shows 5 h 38 min
